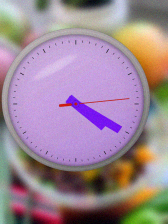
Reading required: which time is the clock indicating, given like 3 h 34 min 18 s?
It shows 4 h 20 min 14 s
